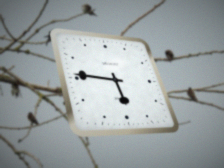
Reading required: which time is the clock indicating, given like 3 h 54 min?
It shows 5 h 46 min
